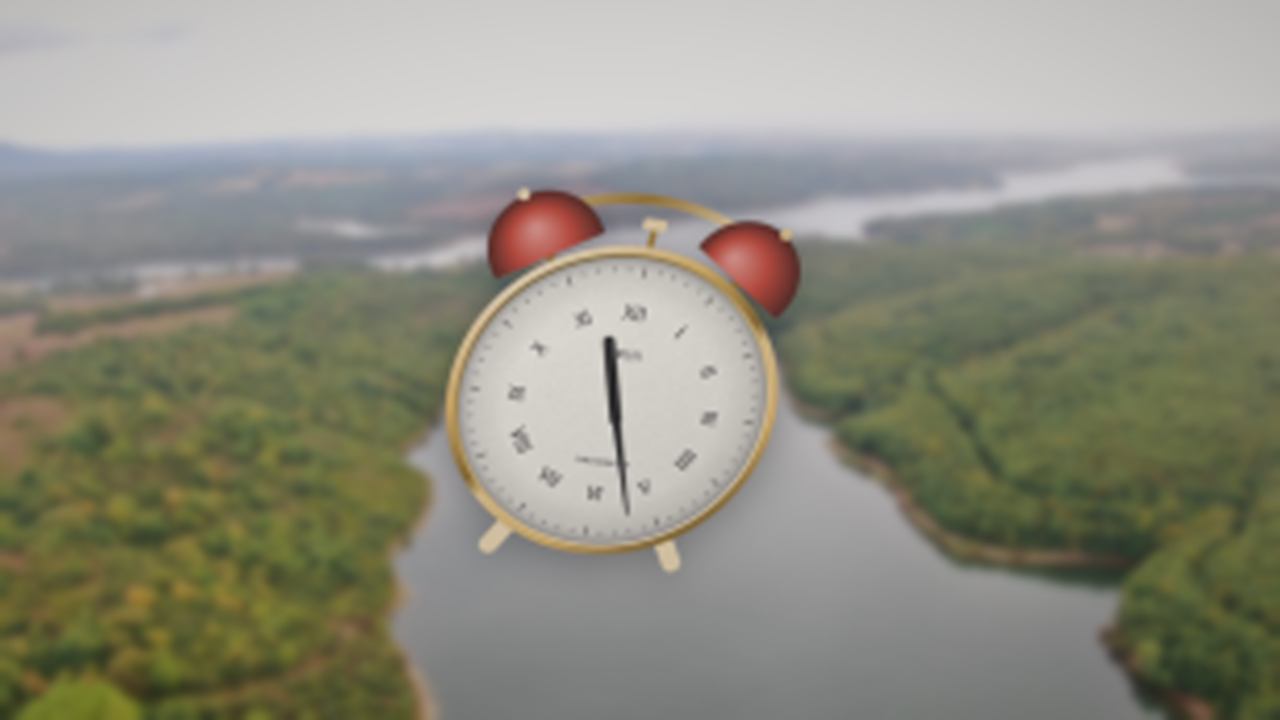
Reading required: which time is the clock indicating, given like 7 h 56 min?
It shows 11 h 27 min
